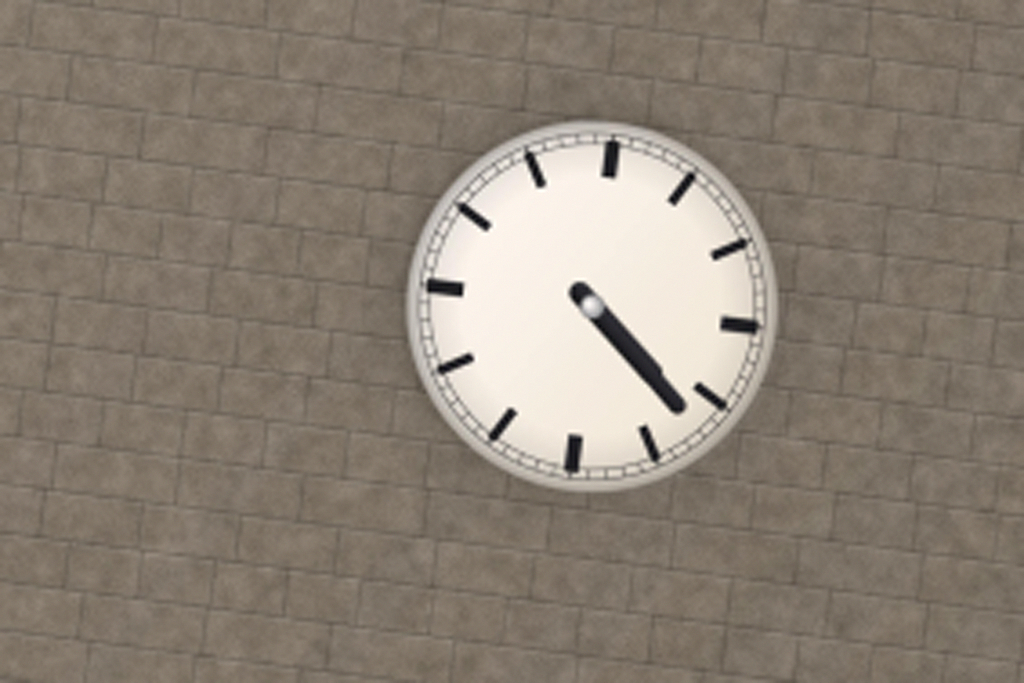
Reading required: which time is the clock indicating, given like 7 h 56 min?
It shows 4 h 22 min
